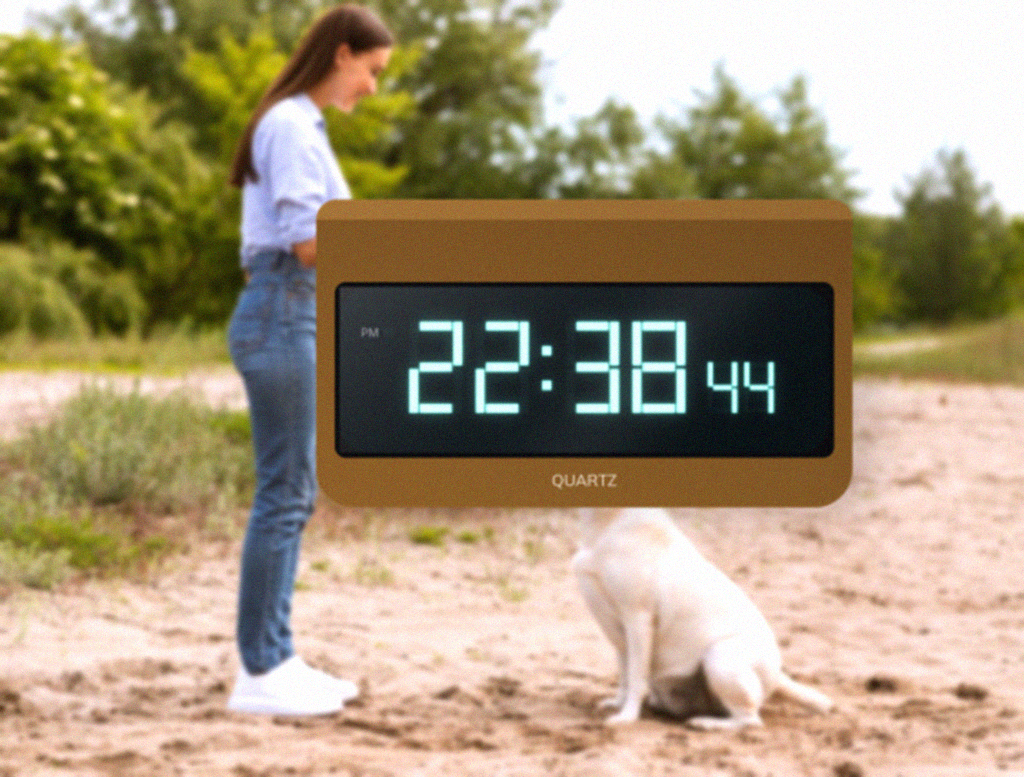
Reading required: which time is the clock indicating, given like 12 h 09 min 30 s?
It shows 22 h 38 min 44 s
